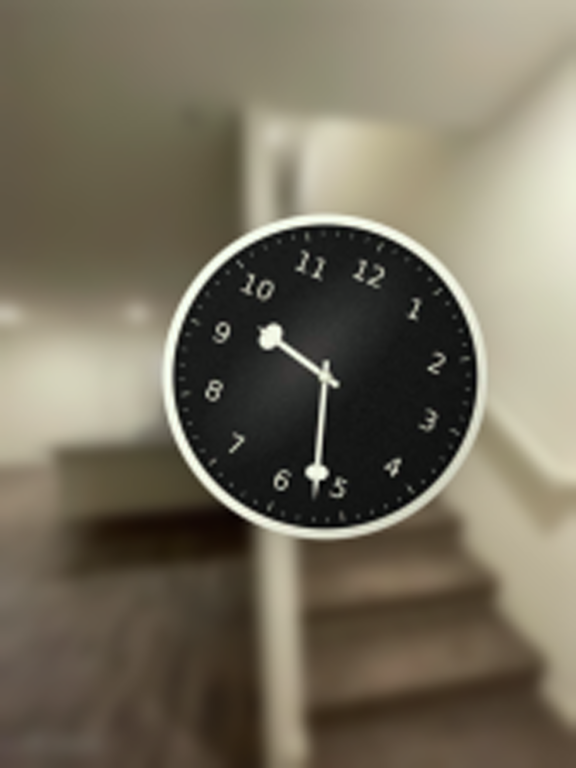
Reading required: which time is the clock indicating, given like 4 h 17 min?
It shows 9 h 27 min
